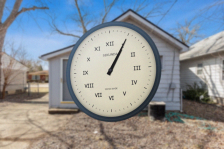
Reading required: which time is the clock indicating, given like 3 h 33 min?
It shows 1 h 05 min
